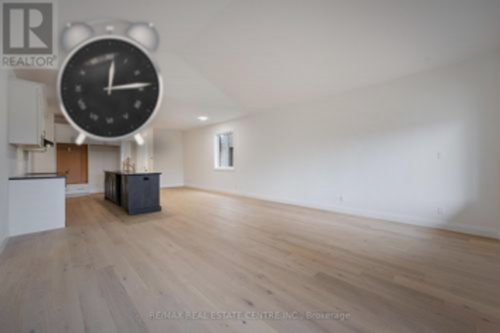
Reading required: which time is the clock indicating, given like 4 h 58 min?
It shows 12 h 14 min
